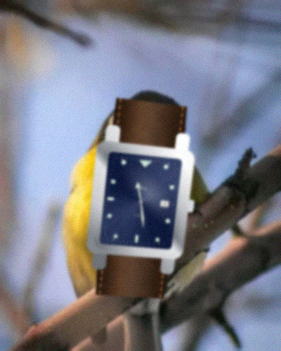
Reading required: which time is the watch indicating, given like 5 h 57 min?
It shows 11 h 28 min
